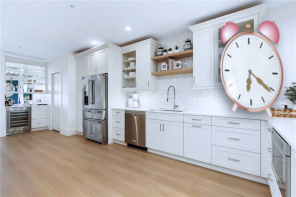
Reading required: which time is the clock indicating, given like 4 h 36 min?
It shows 6 h 21 min
